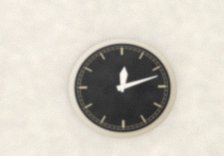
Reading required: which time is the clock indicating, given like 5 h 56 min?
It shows 12 h 12 min
